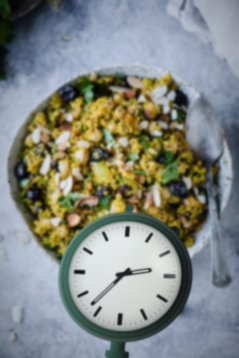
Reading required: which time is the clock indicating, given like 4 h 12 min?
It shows 2 h 37 min
